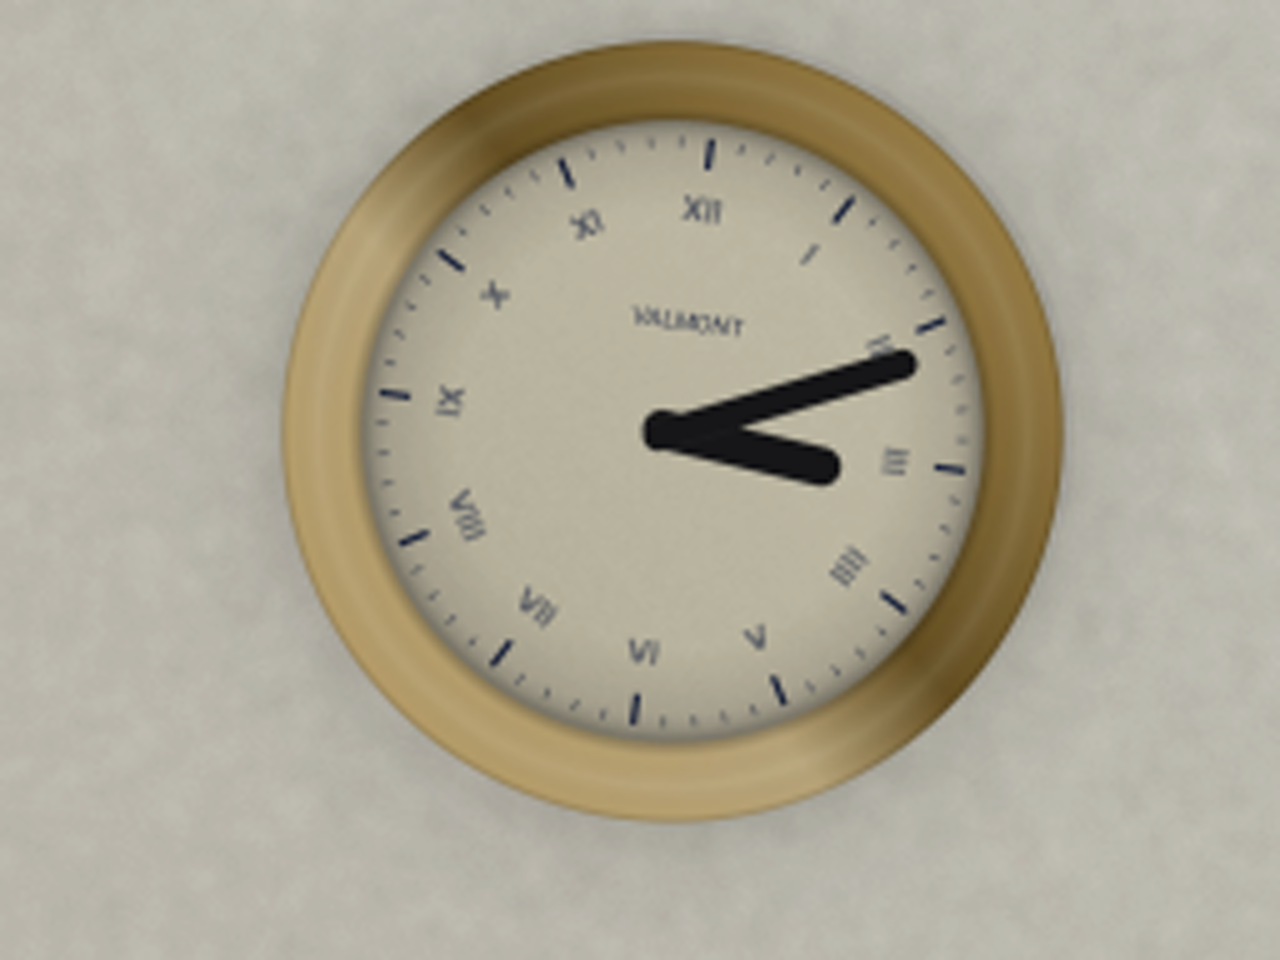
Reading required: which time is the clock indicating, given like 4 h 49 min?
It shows 3 h 11 min
